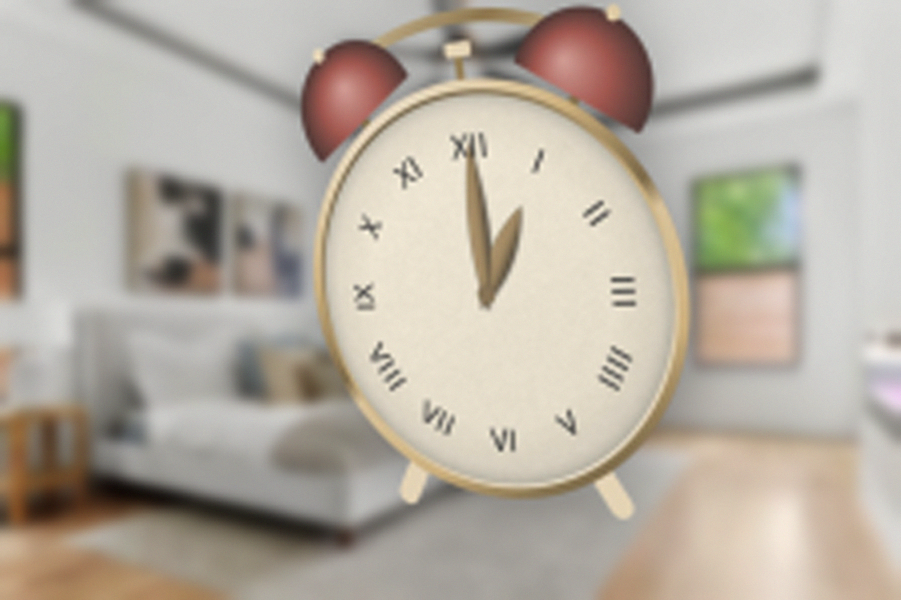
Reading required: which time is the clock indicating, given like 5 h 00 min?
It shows 1 h 00 min
